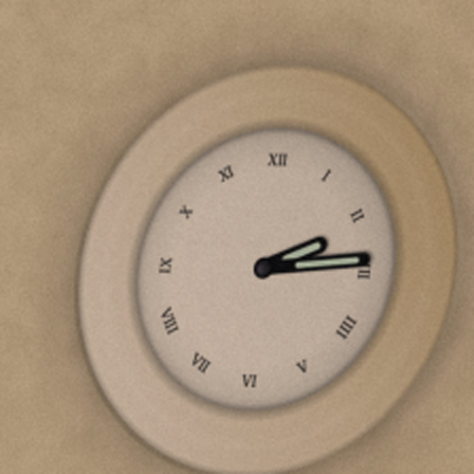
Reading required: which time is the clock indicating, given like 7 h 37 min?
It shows 2 h 14 min
